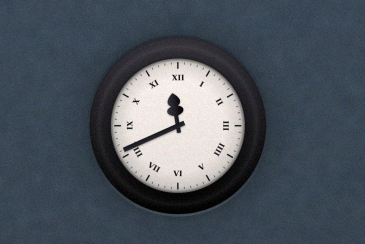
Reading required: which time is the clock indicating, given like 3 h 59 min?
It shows 11 h 41 min
